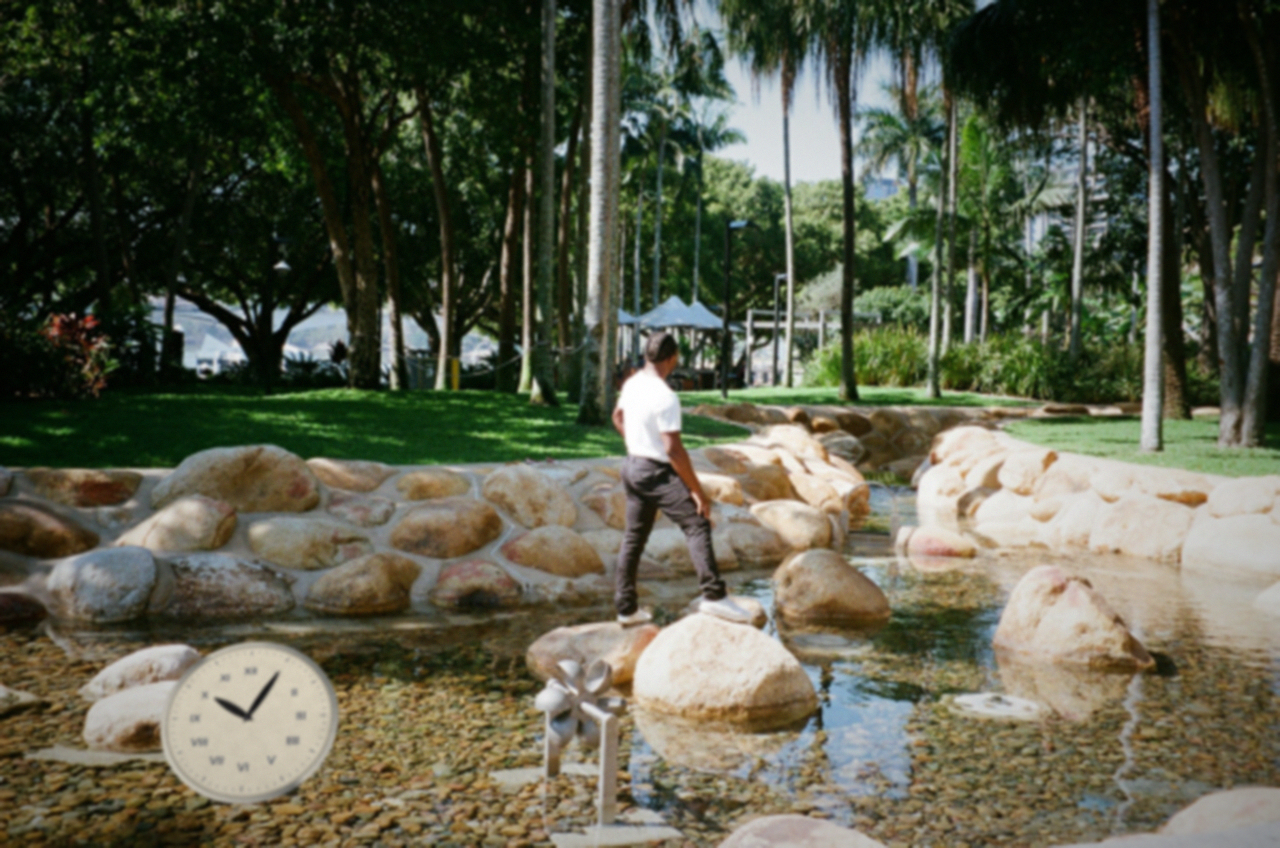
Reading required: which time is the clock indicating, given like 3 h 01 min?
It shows 10 h 05 min
